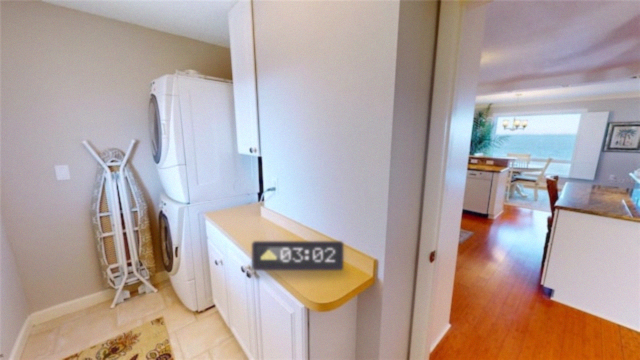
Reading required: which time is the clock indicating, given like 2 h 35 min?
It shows 3 h 02 min
